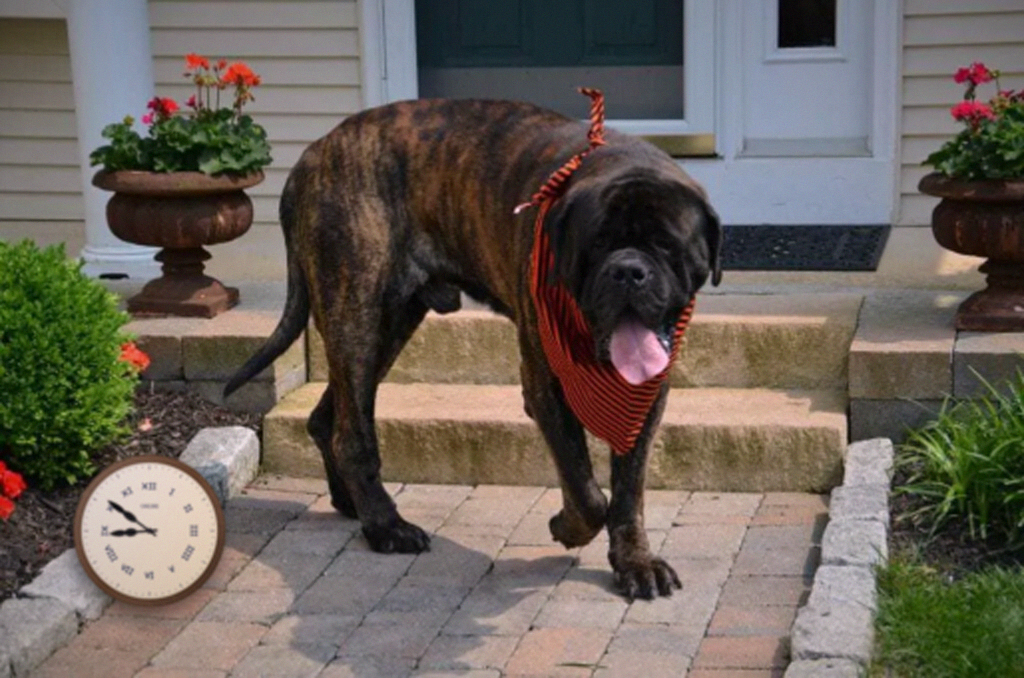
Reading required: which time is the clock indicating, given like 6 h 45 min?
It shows 8 h 51 min
